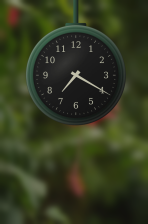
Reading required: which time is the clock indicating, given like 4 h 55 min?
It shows 7 h 20 min
